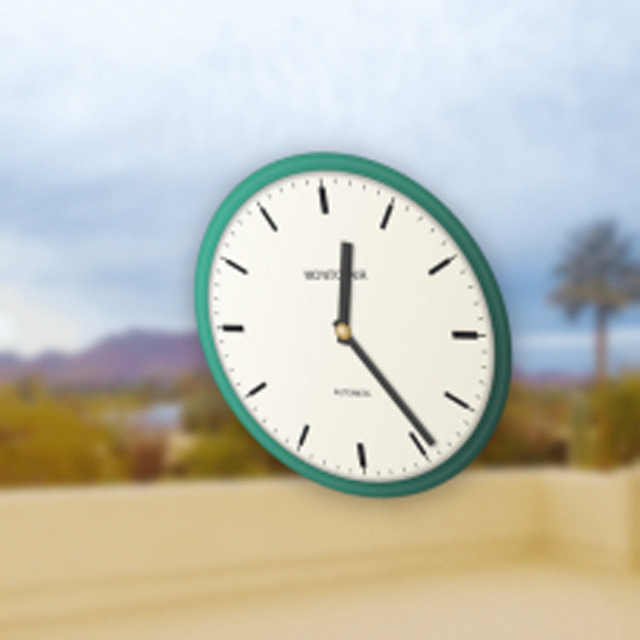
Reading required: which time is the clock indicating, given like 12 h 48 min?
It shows 12 h 24 min
